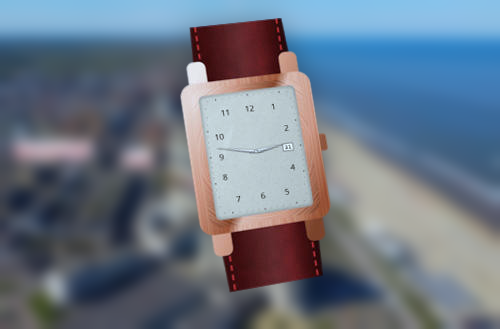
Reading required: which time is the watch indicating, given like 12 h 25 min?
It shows 2 h 47 min
